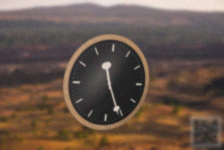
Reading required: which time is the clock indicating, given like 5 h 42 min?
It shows 11 h 26 min
